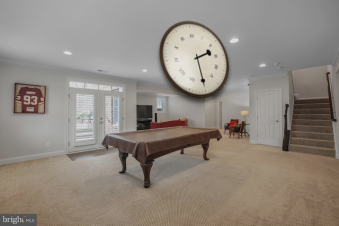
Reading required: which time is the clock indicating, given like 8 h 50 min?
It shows 2 h 30 min
